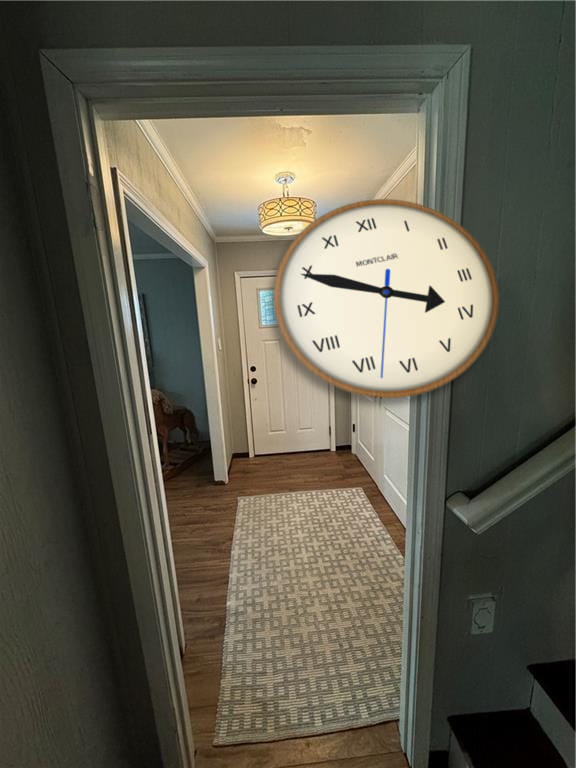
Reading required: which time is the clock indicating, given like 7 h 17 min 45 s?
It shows 3 h 49 min 33 s
